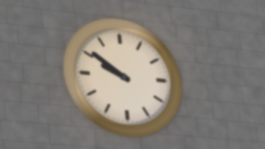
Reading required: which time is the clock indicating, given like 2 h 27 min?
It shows 9 h 51 min
